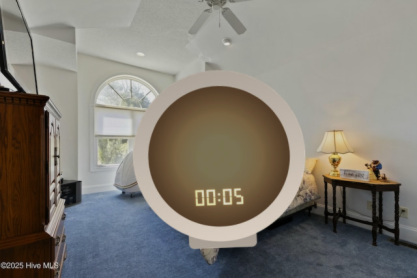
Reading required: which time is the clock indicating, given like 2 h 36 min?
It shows 0 h 05 min
